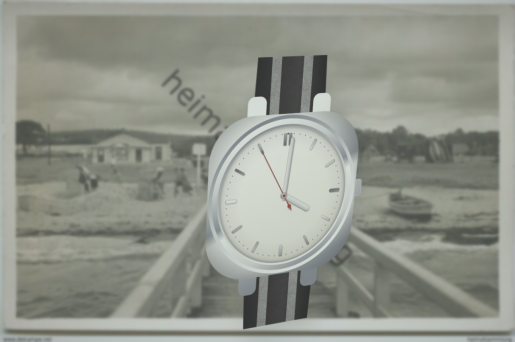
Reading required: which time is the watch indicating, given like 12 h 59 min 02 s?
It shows 4 h 00 min 55 s
